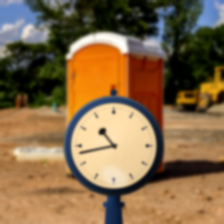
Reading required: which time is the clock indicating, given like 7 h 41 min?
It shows 10 h 43 min
